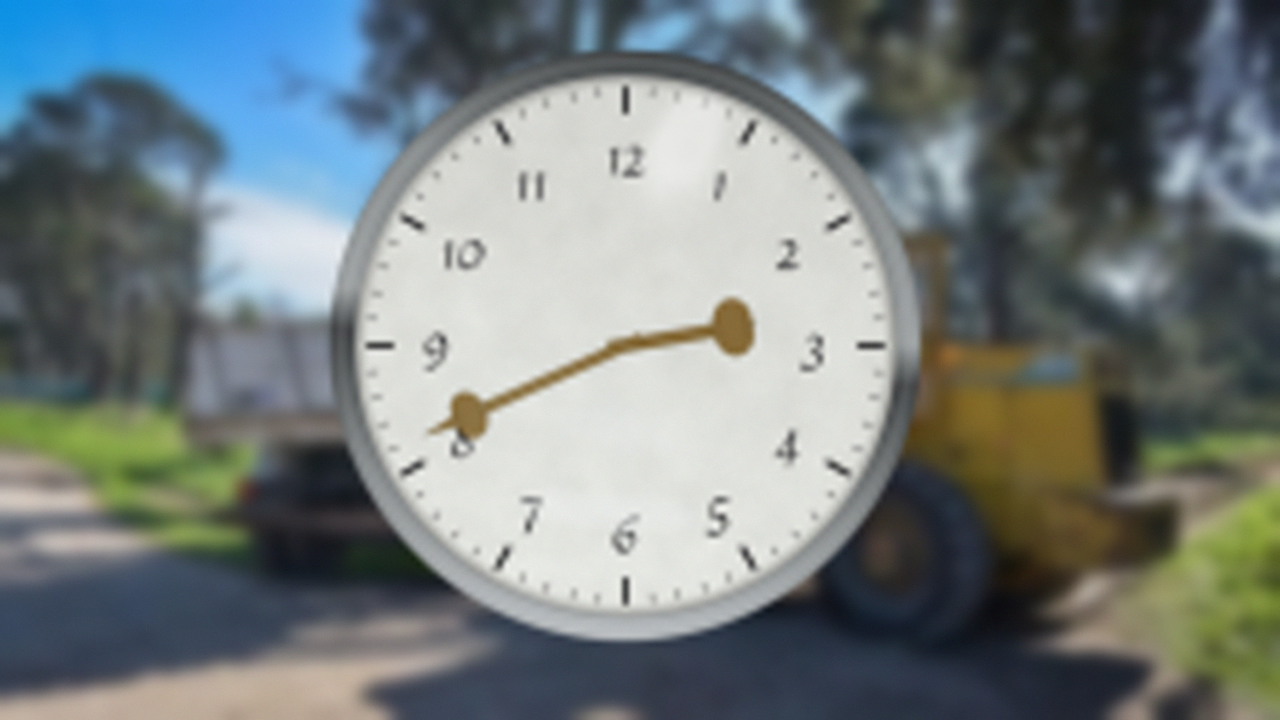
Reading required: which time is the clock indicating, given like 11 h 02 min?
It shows 2 h 41 min
